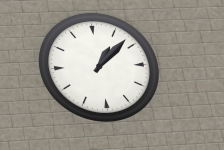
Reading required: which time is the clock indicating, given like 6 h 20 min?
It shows 1 h 08 min
